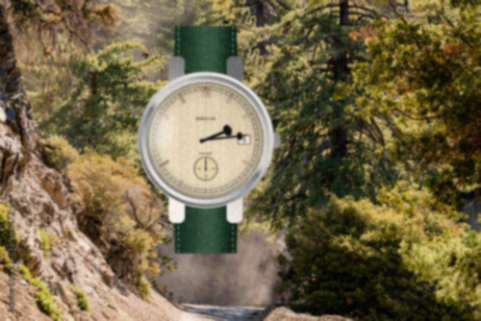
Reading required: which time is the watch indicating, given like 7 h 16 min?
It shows 2 h 14 min
